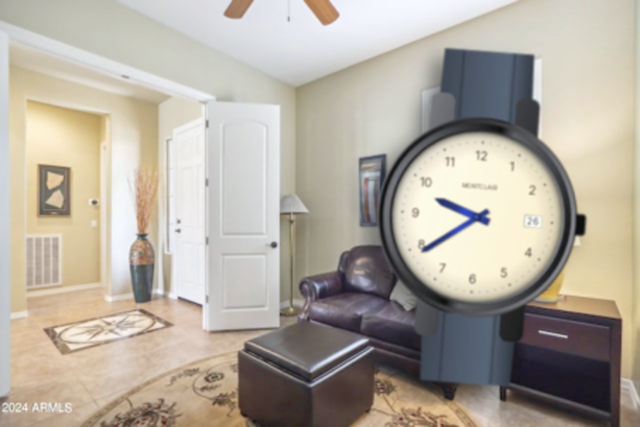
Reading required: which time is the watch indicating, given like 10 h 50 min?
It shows 9 h 39 min
